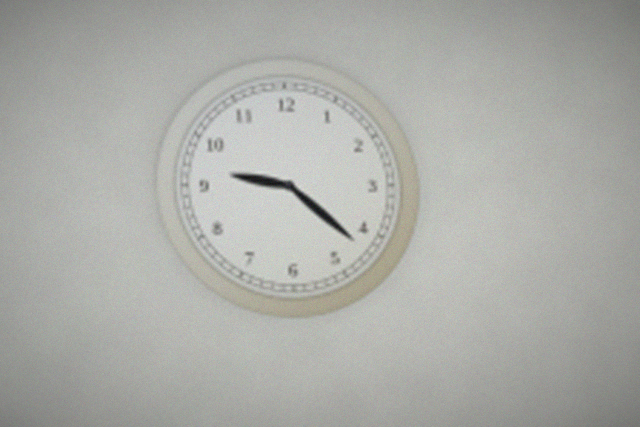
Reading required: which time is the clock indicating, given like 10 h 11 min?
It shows 9 h 22 min
